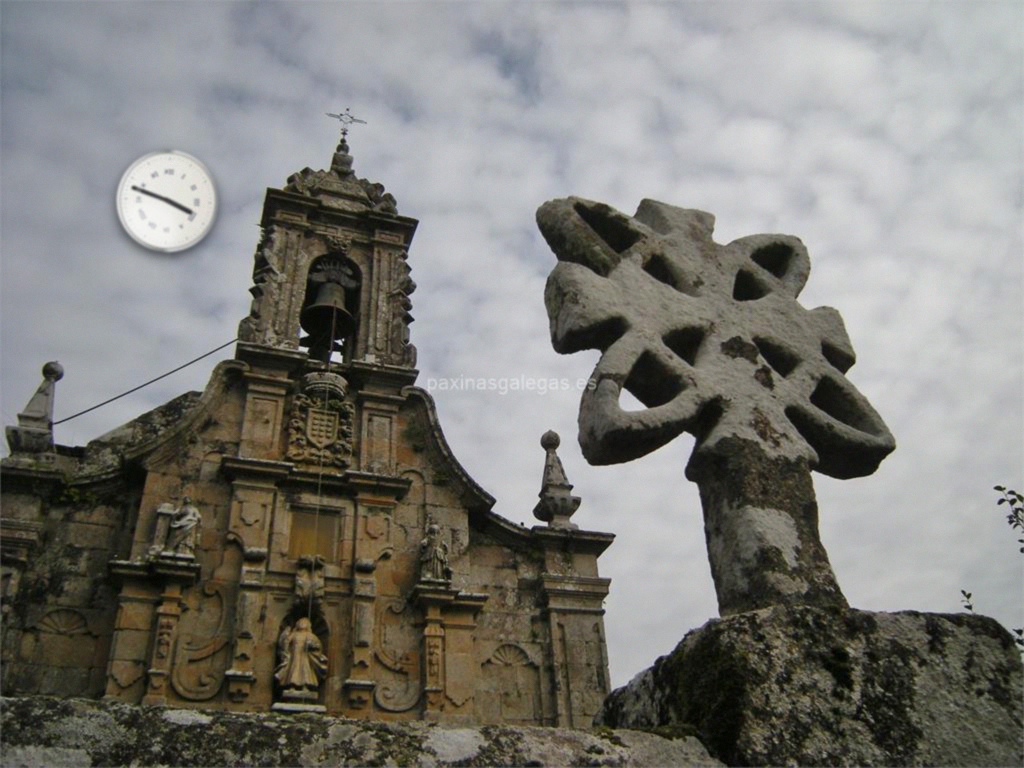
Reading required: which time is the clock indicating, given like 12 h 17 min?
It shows 3 h 48 min
